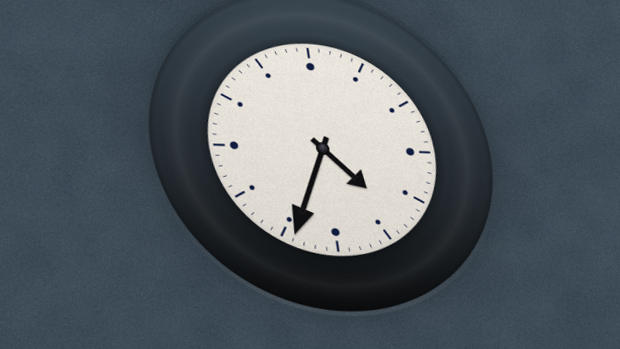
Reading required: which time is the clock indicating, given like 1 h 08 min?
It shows 4 h 34 min
